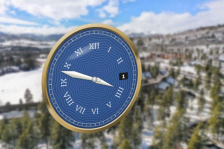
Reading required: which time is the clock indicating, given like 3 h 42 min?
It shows 3 h 48 min
